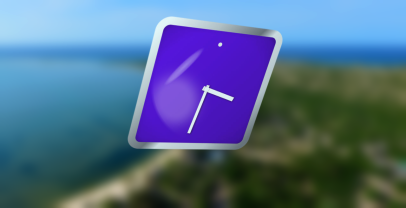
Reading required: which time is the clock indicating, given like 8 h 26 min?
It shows 3 h 31 min
